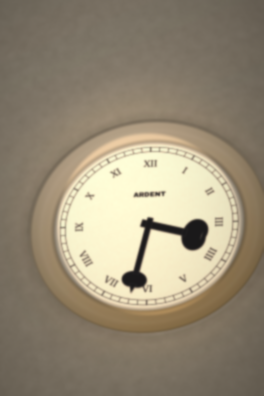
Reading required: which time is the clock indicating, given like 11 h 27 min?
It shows 3 h 32 min
